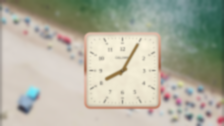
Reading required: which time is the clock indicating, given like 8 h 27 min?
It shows 8 h 05 min
